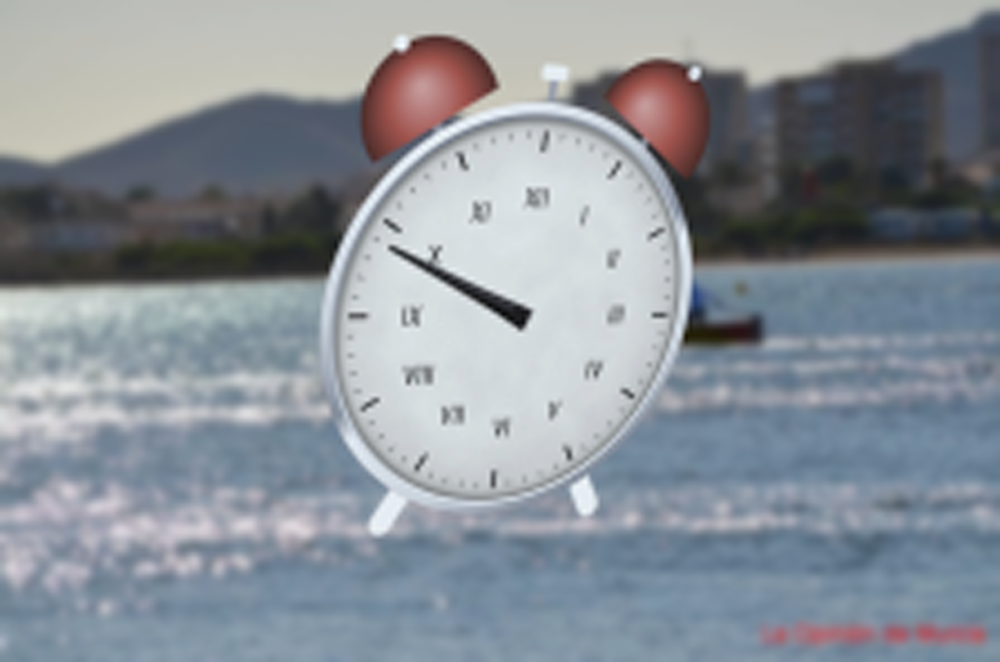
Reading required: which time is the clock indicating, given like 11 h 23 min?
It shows 9 h 49 min
